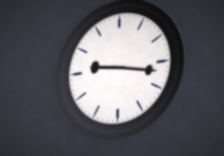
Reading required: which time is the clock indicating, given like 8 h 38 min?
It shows 9 h 17 min
